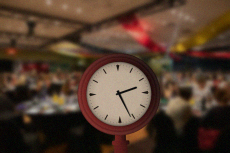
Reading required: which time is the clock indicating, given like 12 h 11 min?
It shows 2 h 26 min
